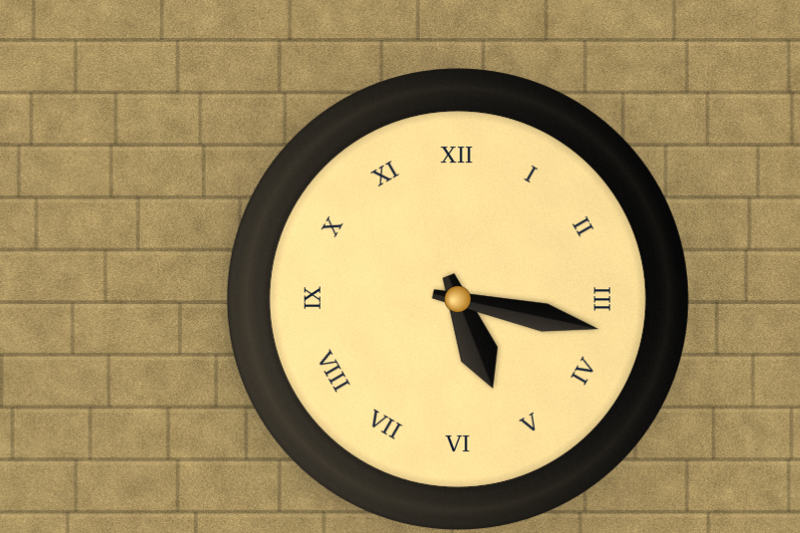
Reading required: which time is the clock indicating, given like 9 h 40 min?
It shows 5 h 17 min
